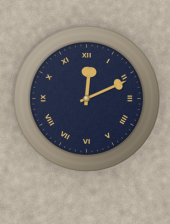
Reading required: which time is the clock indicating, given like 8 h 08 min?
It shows 12 h 11 min
